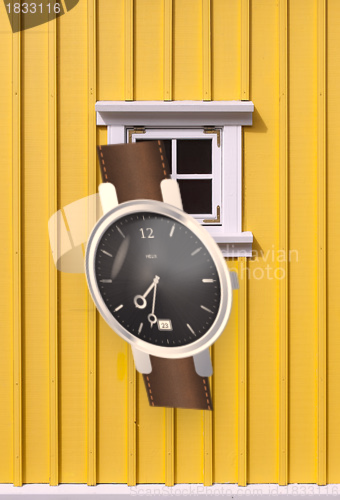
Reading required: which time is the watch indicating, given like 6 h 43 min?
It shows 7 h 33 min
